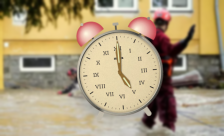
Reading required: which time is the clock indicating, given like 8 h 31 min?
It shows 5 h 00 min
